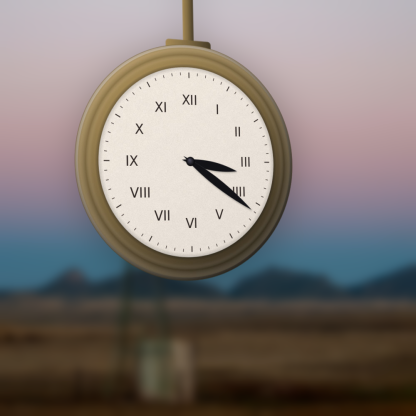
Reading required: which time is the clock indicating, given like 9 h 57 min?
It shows 3 h 21 min
